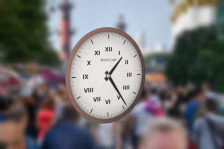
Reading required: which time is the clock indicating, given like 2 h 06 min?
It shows 1 h 24 min
